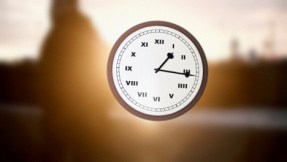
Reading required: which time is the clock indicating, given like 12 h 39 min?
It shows 1 h 16 min
